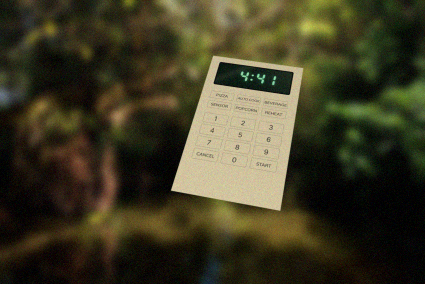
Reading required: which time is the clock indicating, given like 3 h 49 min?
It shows 4 h 41 min
